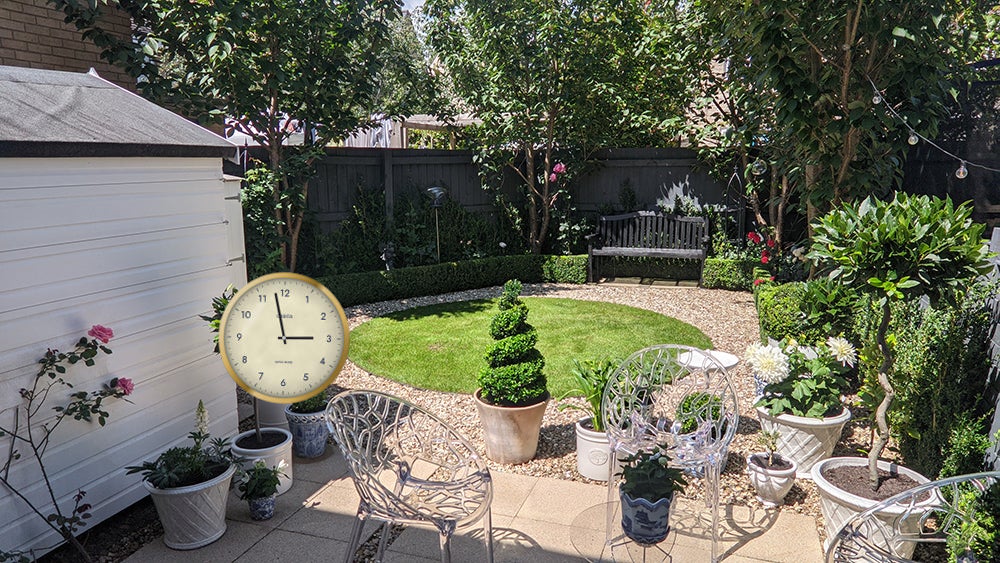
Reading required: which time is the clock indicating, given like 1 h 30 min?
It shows 2 h 58 min
